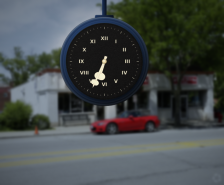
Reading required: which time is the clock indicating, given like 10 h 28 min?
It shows 6 h 34 min
